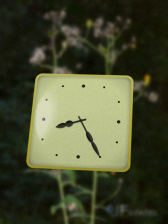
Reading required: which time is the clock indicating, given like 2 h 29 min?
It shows 8 h 25 min
